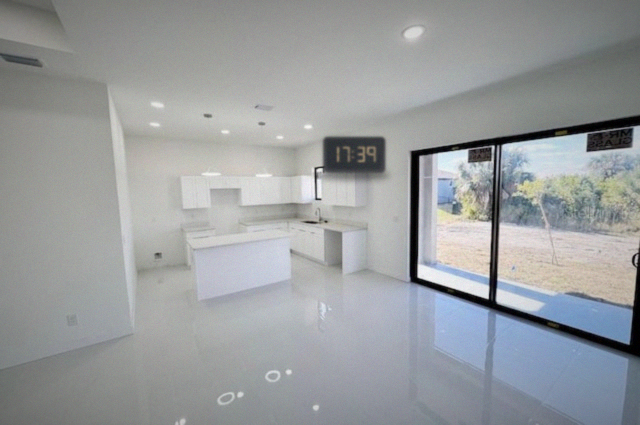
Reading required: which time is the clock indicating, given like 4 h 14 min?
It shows 17 h 39 min
